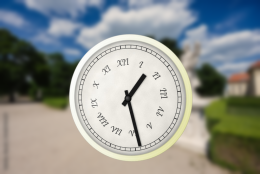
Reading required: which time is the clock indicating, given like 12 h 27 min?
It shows 1 h 29 min
